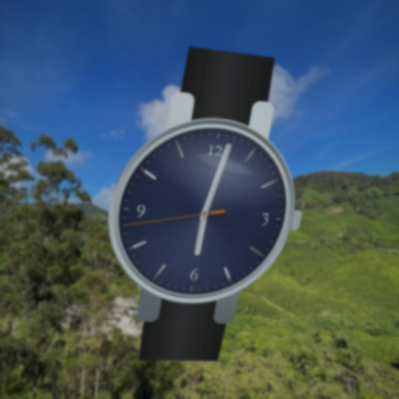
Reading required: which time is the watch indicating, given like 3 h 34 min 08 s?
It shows 6 h 01 min 43 s
